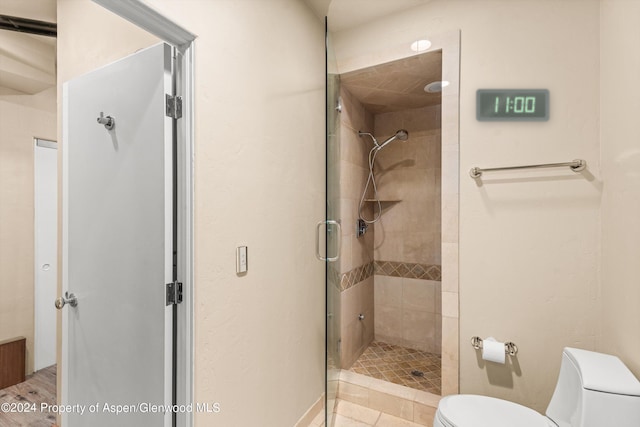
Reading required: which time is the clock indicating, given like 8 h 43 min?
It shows 11 h 00 min
